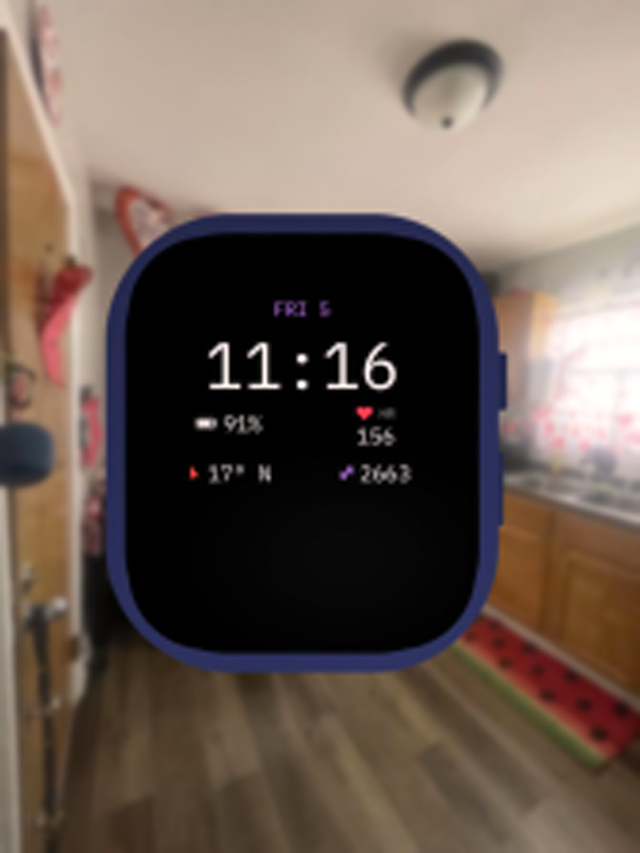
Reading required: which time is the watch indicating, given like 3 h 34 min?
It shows 11 h 16 min
